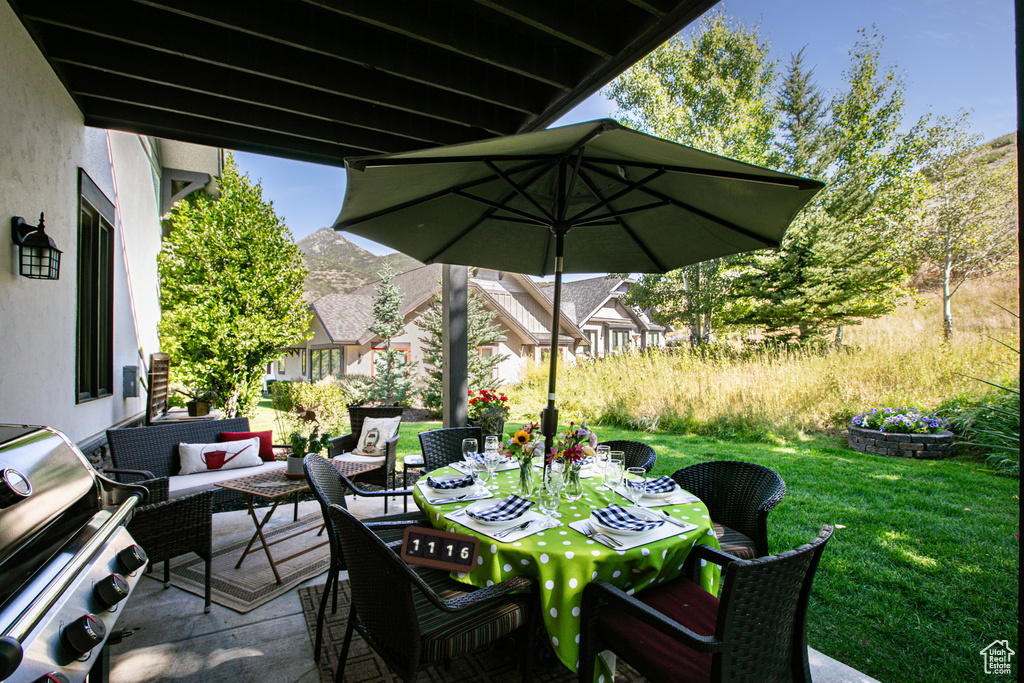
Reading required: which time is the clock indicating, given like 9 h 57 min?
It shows 11 h 16 min
